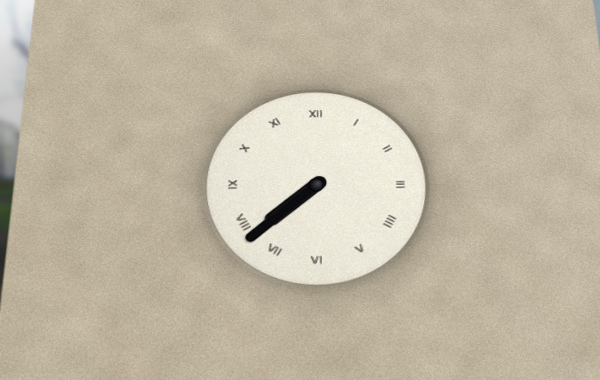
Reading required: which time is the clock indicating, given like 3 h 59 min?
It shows 7 h 38 min
